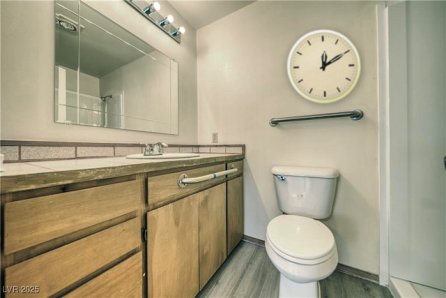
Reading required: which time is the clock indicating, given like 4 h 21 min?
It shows 12 h 10 min
